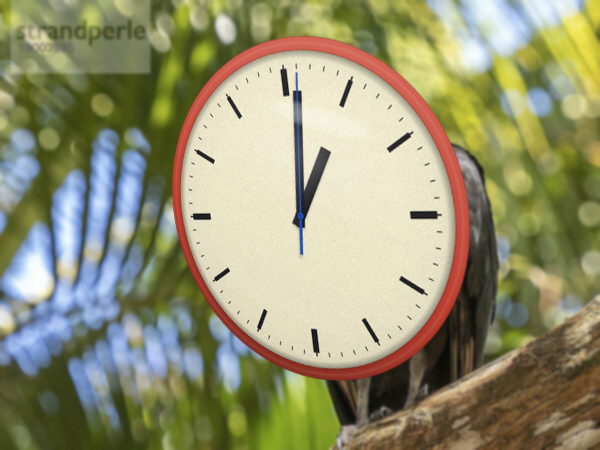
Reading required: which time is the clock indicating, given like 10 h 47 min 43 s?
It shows 1 h 01 min 01 s
